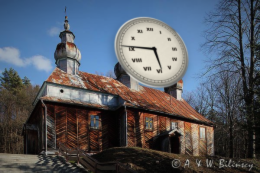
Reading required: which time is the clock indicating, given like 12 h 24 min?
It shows 5 h 46 min
